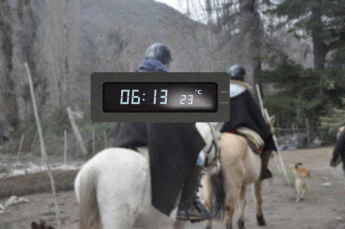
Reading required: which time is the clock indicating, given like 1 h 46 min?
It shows 6 h 13 min
